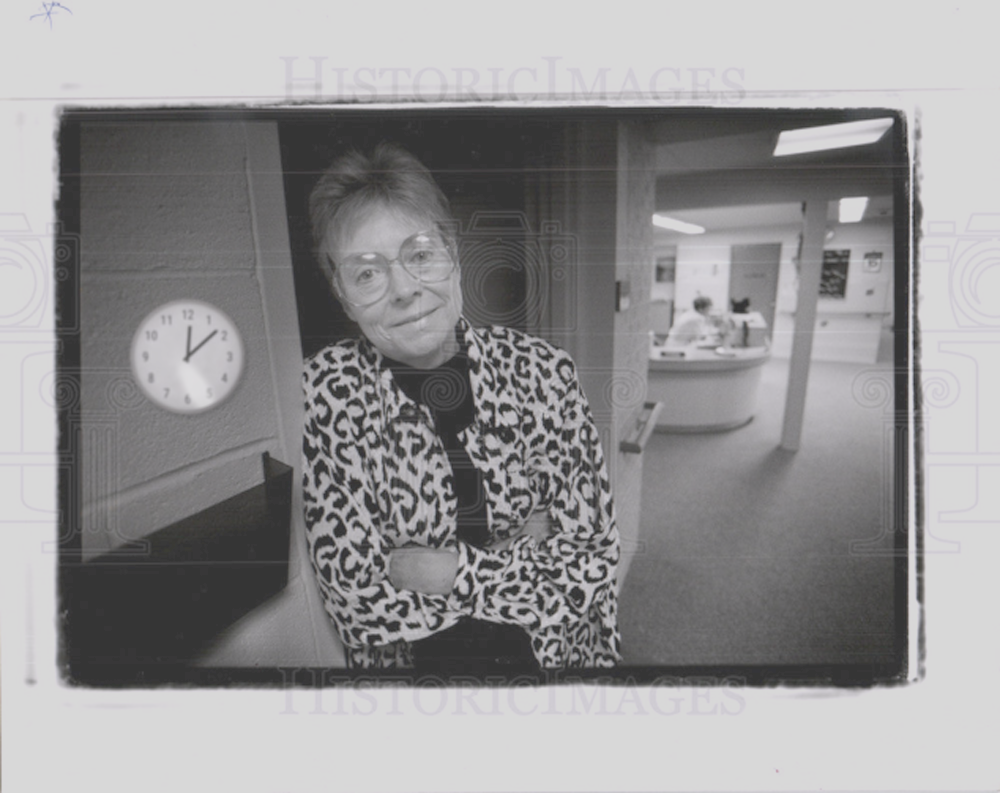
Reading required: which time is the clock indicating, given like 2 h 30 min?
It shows 12 h 08 min
